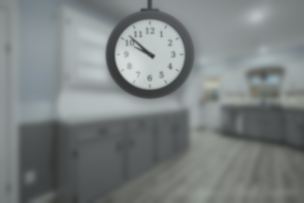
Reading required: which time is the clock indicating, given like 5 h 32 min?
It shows 9 h 52 min
